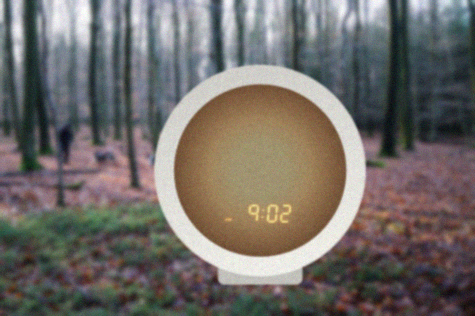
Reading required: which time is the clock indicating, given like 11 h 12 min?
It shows 9 h 02 min
